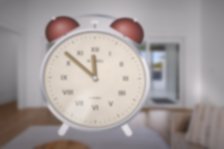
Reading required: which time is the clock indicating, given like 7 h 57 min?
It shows 11 h 52 min
